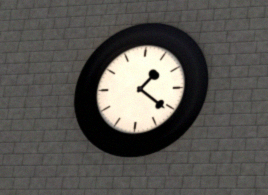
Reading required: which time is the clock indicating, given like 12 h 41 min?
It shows 1 h 21 min
